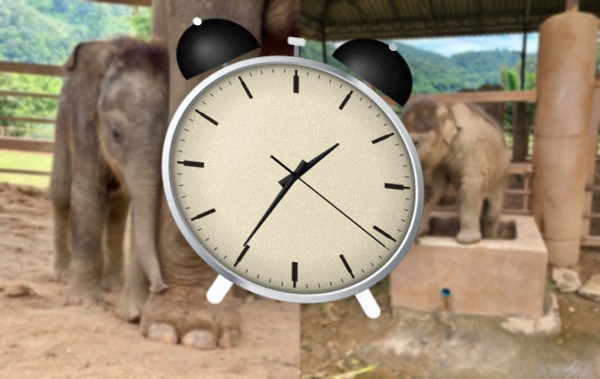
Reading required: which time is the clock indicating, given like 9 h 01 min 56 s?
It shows 1 h 35 min 21 s
